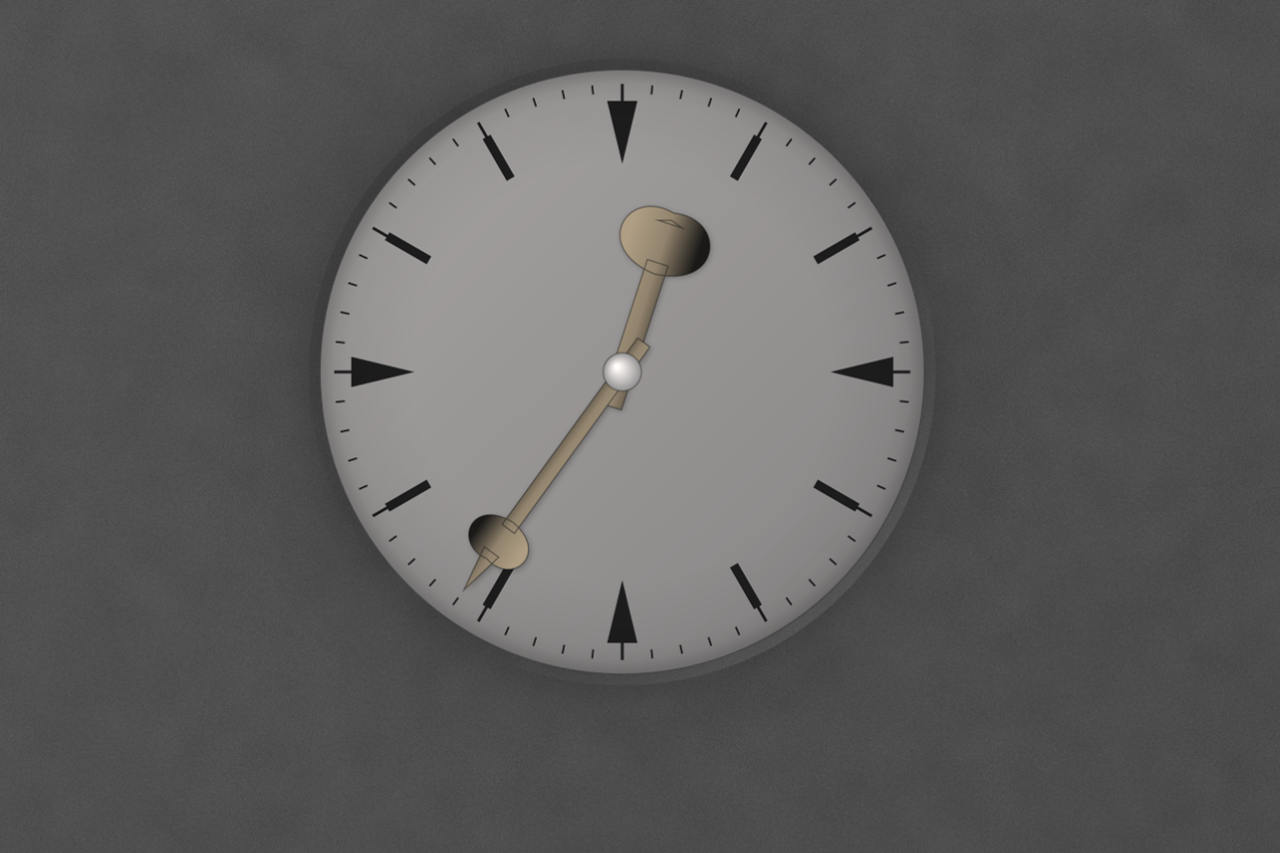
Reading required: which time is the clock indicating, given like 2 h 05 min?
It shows 12 h 36 min
